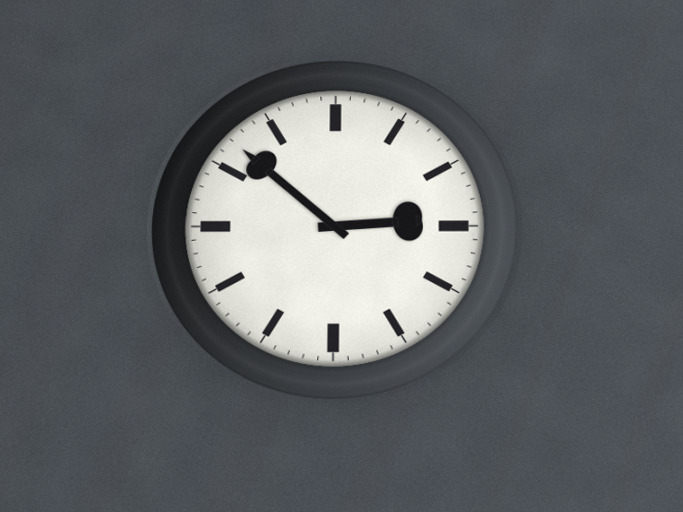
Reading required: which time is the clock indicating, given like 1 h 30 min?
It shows 2 h 52 min
